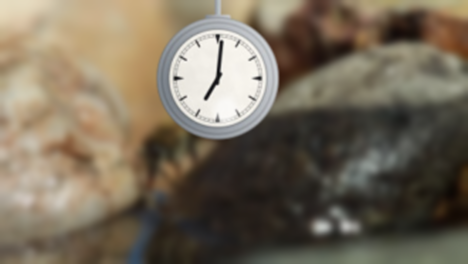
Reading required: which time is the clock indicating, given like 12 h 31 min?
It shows 7 h 01 min
